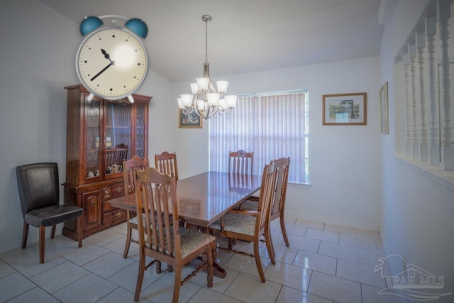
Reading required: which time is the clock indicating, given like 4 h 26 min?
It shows 10 h 38 min
